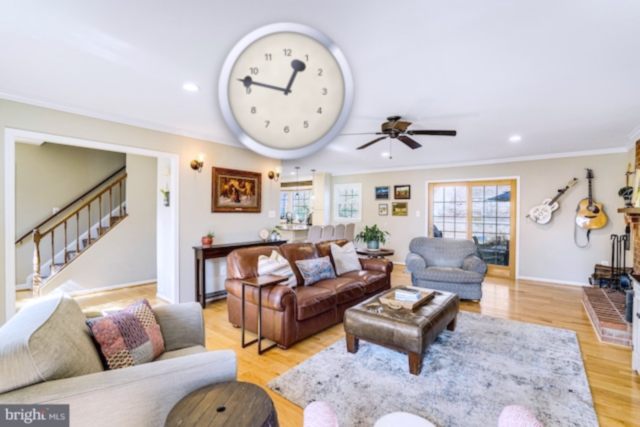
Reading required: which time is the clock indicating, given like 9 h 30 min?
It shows 12 h 47 min
